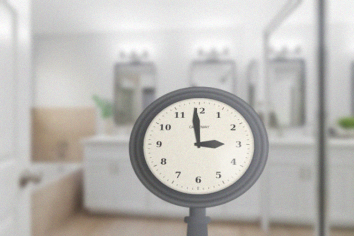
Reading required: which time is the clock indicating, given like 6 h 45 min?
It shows 2 h 59 min
